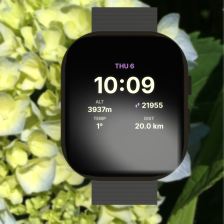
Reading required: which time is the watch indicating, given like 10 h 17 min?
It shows 10 h 09 min
